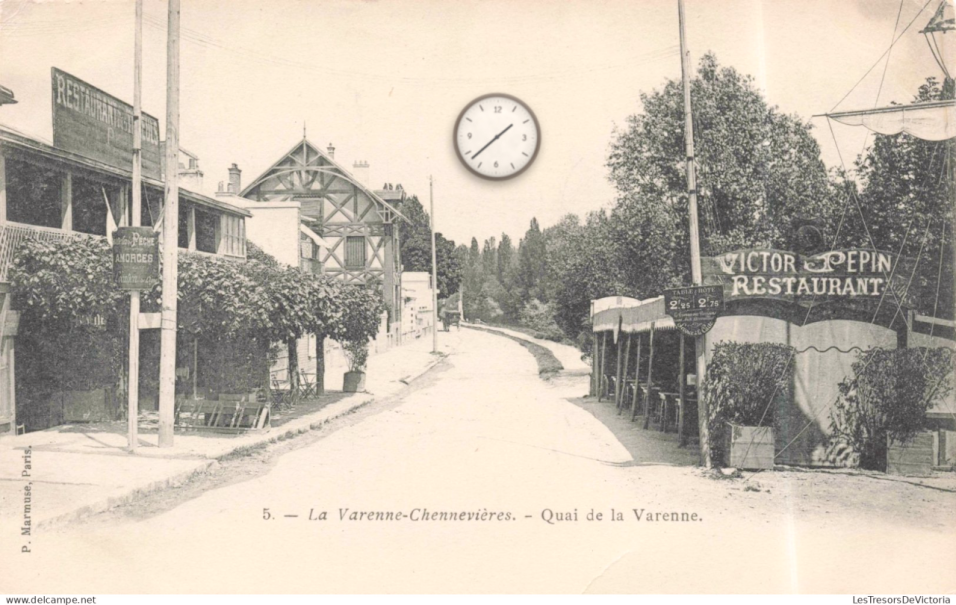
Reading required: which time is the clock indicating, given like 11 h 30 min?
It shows 1 h 38 min
